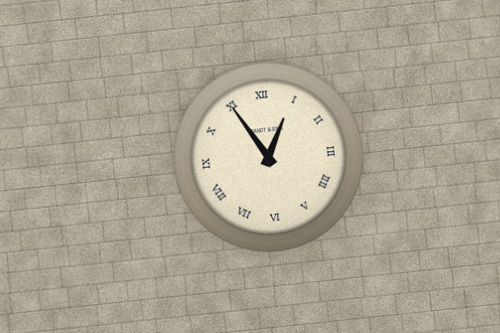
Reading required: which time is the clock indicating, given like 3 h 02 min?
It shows 12 h 55 min
